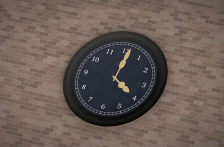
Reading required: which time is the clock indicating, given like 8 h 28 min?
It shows 4 h 01 min
